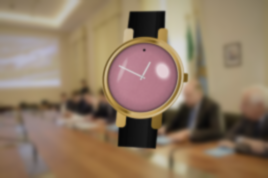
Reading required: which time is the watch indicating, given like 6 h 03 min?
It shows 12 h 49 min
